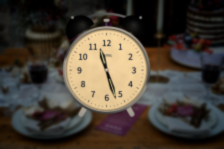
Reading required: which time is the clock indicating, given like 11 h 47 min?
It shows 11 h 27 min
